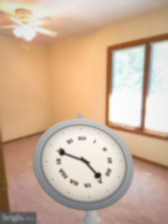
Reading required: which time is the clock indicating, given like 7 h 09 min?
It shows 4 h 49 min
